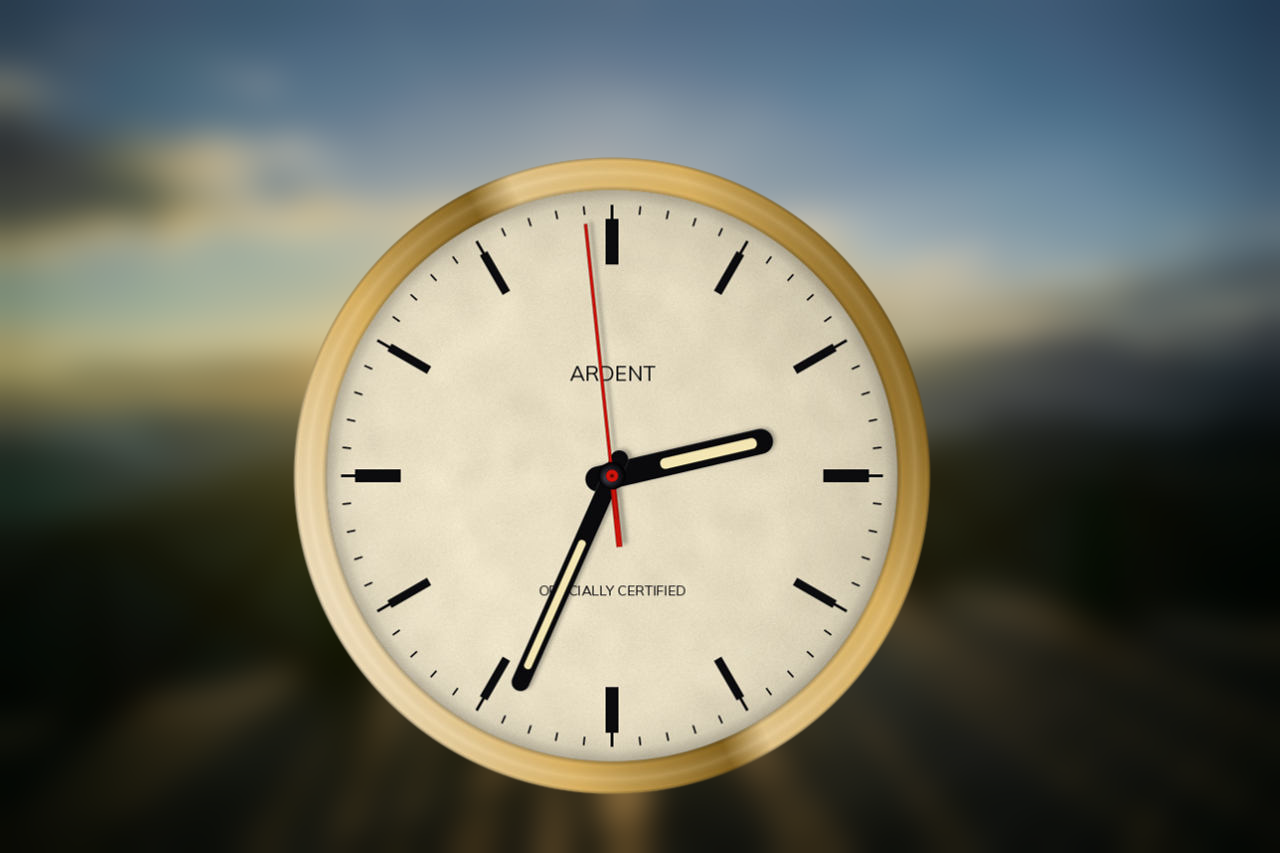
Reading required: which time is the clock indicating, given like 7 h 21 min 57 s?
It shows 2 h 33 min 59 s
